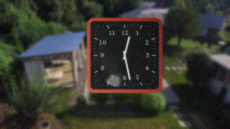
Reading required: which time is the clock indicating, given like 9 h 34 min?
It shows 12 h 28 min
